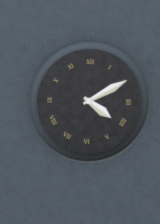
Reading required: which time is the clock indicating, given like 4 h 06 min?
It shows 4 h 10 min
